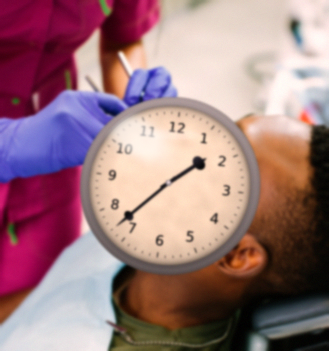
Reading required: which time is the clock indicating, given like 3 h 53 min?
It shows 1 h 37 min
